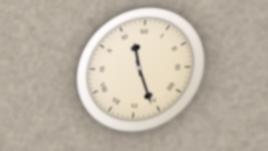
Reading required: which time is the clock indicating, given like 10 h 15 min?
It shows 11 h 26 min
